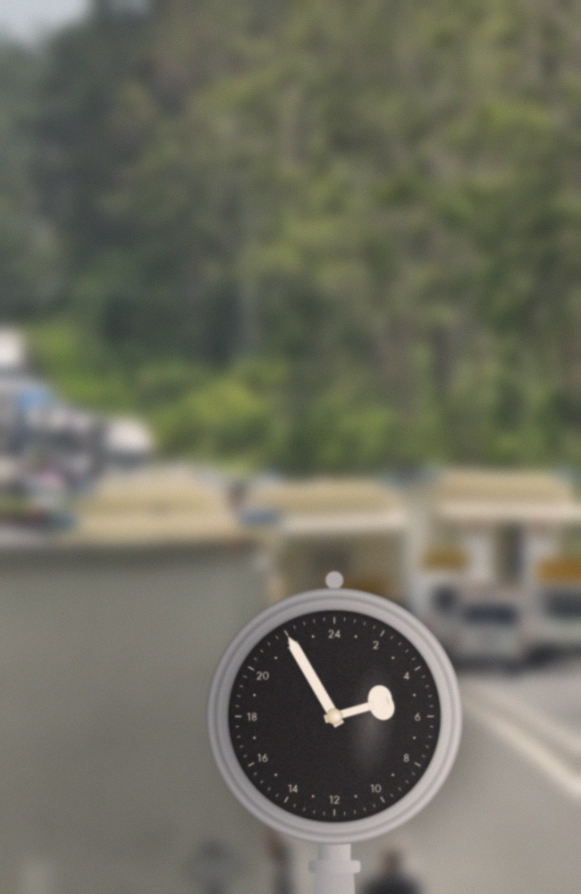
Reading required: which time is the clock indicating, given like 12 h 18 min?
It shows 4 h 55 min
